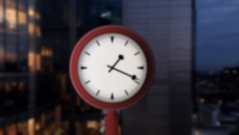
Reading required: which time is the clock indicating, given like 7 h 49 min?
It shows 1 h 19 min
